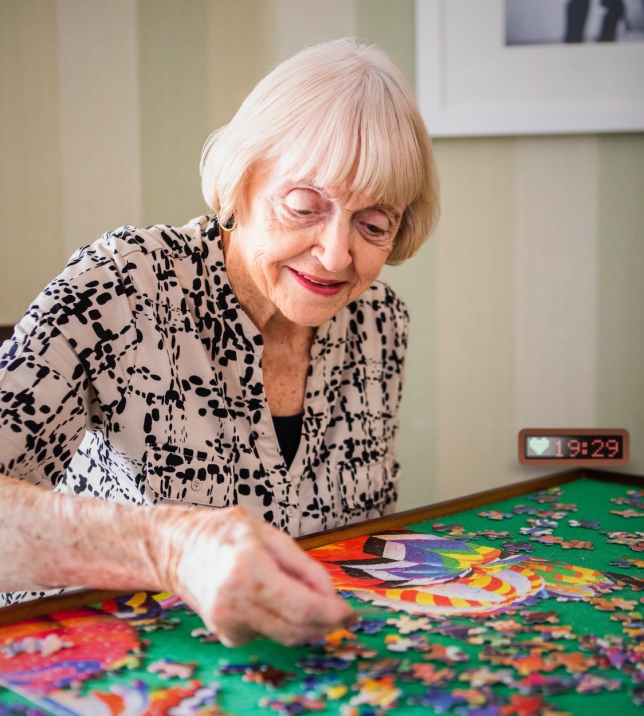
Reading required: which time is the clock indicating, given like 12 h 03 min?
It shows 19 h 29 min
